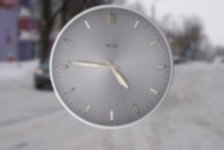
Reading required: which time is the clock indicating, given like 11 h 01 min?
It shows 4 h 46 min
